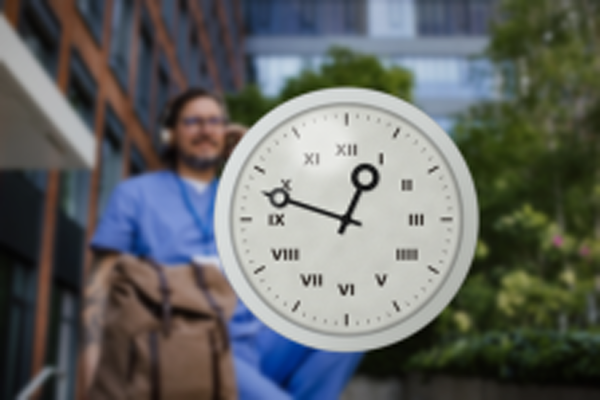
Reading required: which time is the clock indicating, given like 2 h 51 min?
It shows 12 h 48 min
